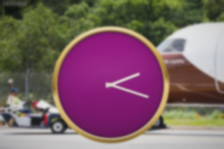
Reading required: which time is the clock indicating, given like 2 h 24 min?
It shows 2 h 18 min
